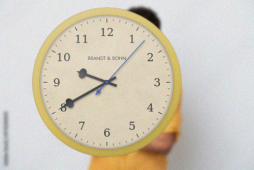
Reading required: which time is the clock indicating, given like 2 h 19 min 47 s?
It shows 9 h 40 min 07 s
